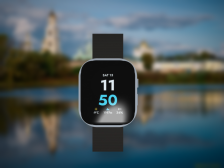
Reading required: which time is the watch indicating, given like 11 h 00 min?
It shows 11 h 50 min
